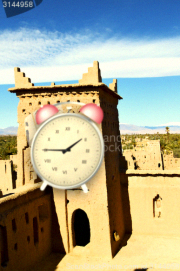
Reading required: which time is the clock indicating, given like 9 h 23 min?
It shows 1 h 45 min
